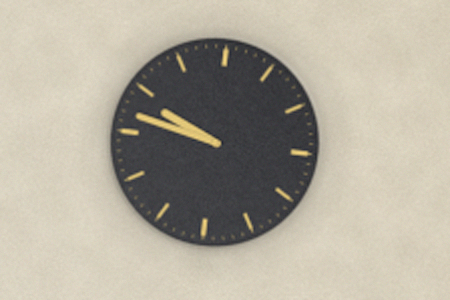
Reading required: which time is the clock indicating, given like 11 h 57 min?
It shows 9 h 47 min
